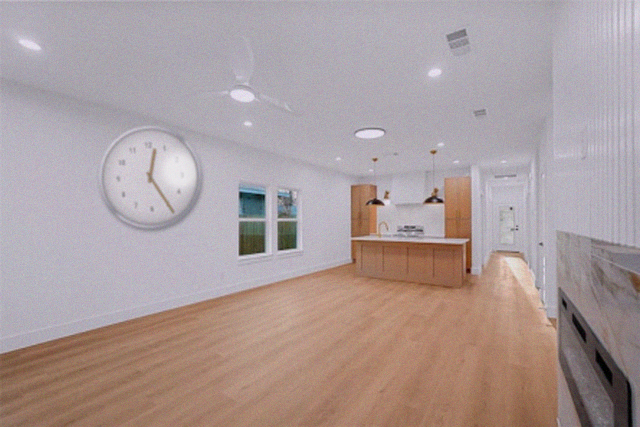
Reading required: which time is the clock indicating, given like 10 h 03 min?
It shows 12 h 25 min
